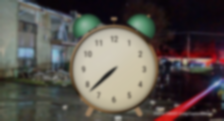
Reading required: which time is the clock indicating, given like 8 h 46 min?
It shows 7 h 38 min
